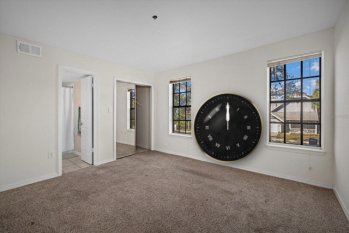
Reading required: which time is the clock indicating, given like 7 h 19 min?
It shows 12 h 00 min
